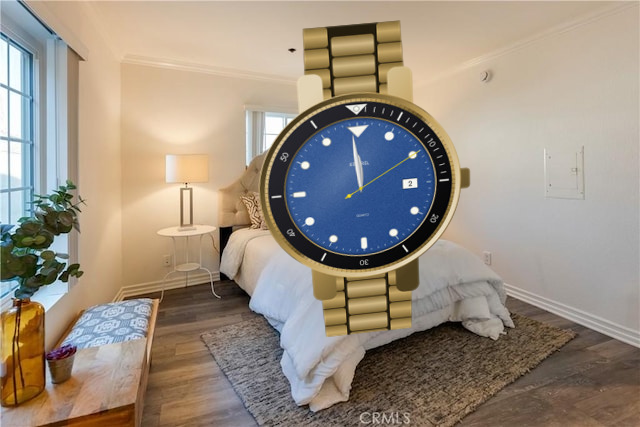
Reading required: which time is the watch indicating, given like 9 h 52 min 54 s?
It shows 11 h 59 min 10 s
